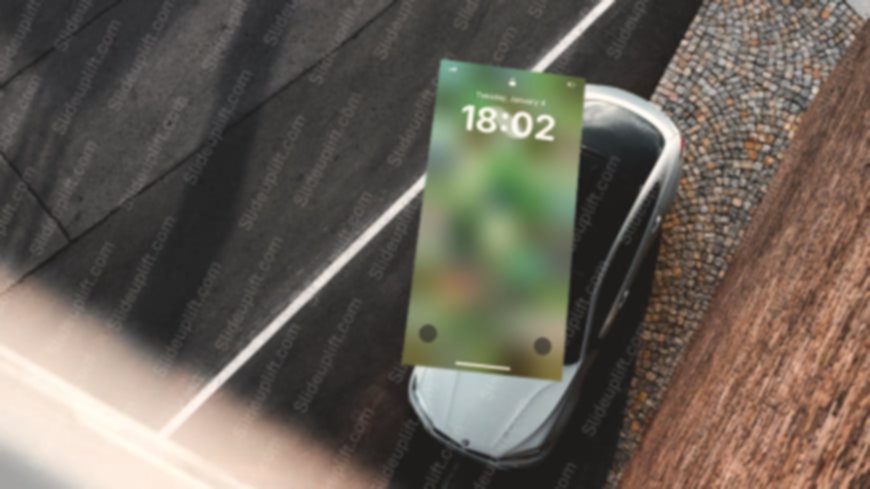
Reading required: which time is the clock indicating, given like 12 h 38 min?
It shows 18 h 02 min
